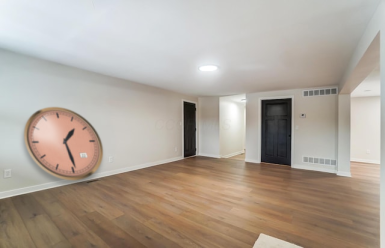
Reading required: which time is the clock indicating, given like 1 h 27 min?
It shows 1 h 29 min
